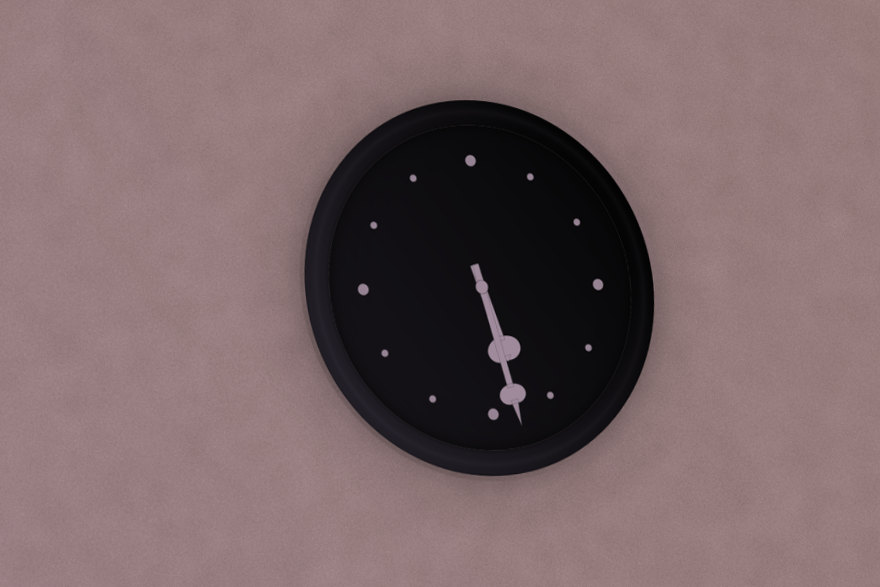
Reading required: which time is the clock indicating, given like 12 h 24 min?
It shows 5 h 28 min
